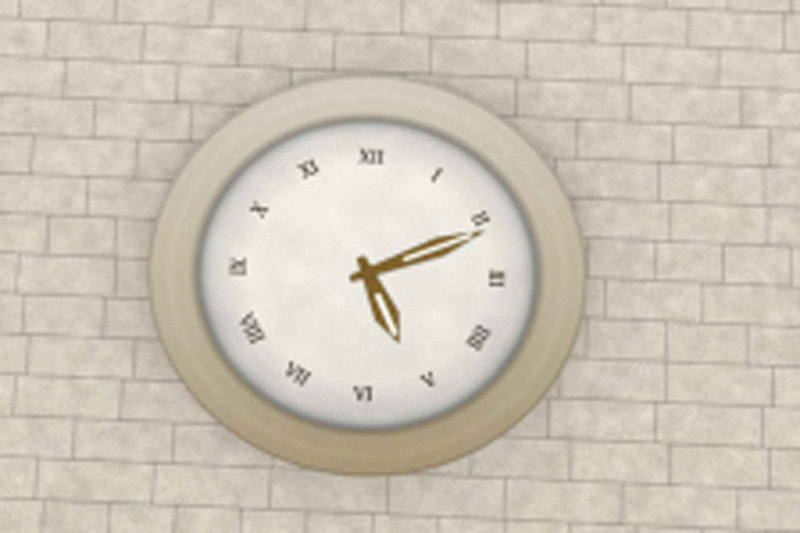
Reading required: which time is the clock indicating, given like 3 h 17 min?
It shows 5 h 11 min
